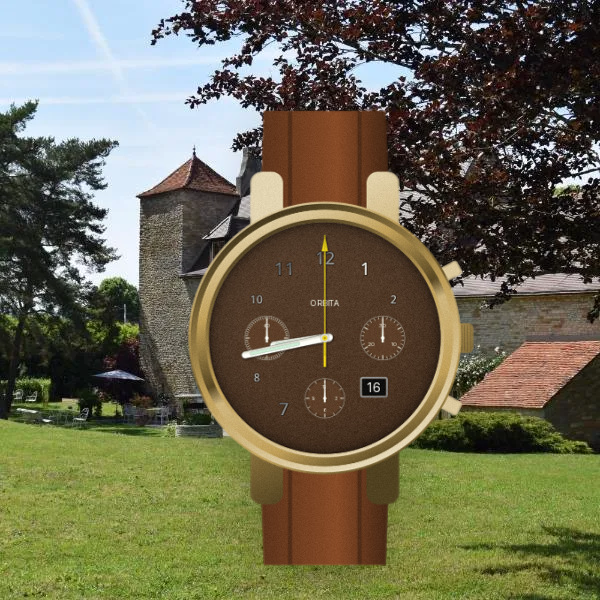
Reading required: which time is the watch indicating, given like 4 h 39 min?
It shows 8 h 43 min
